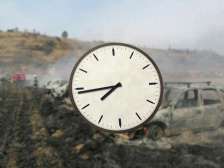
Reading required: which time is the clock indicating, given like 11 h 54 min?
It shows 7 h 44 min
